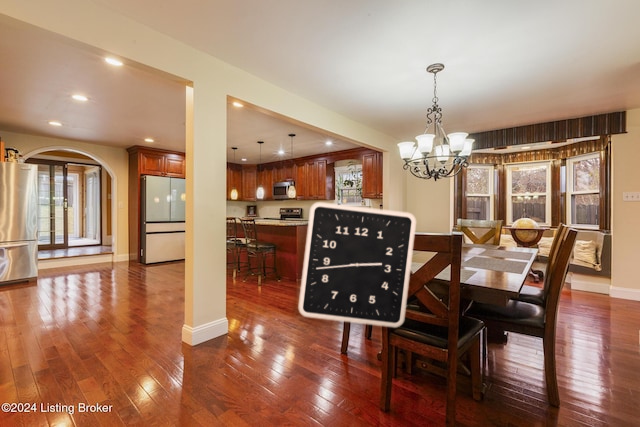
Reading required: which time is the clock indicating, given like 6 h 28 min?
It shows 2 h 43 min
